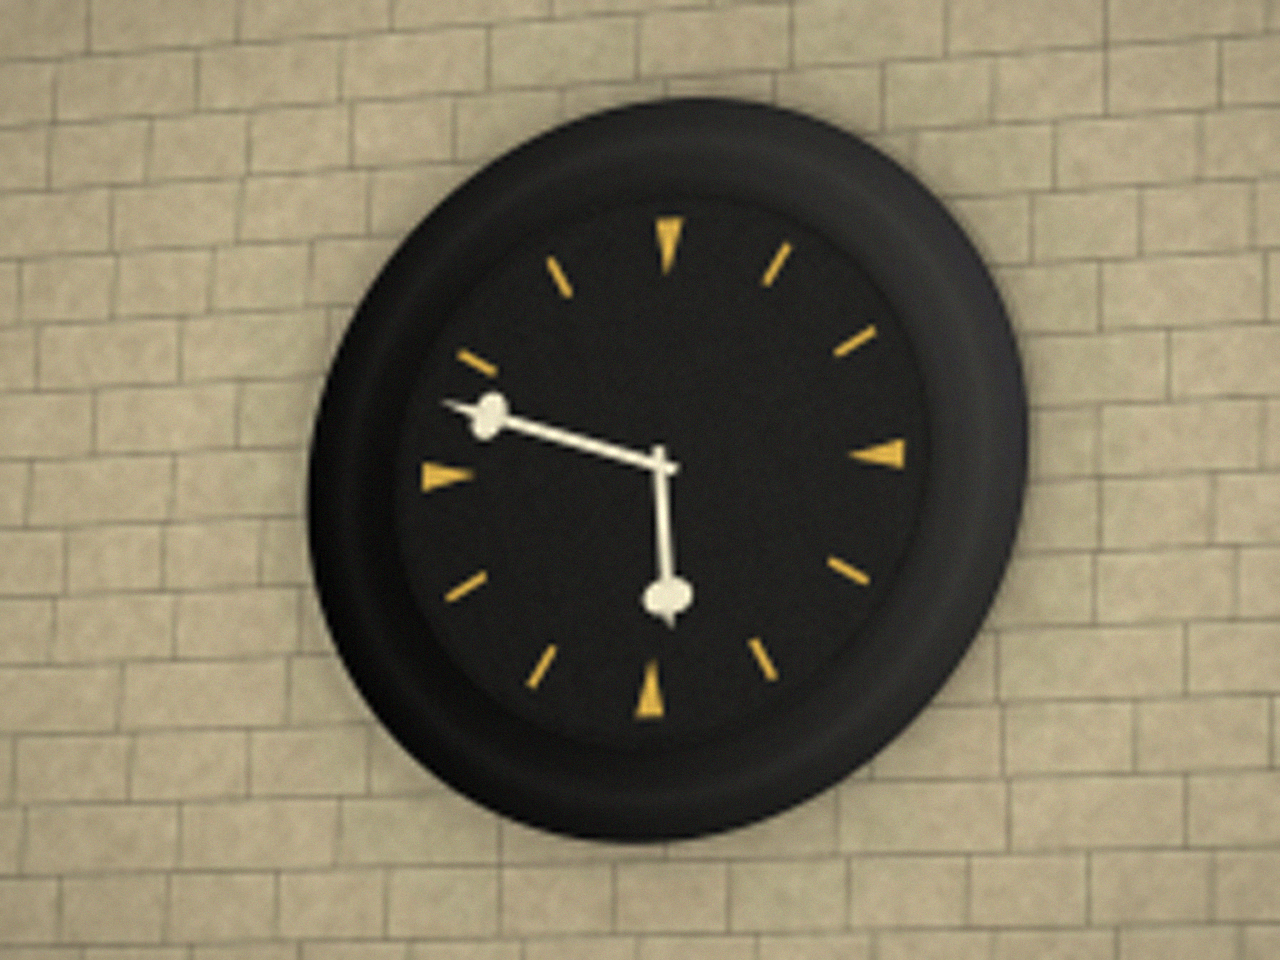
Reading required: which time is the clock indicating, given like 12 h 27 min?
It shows 5 h 48 min
